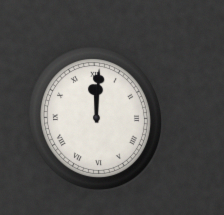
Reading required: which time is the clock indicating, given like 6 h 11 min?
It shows 12 h 01 min
